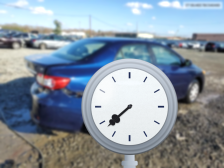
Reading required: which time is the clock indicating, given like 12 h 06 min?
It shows 7 h 38 min
